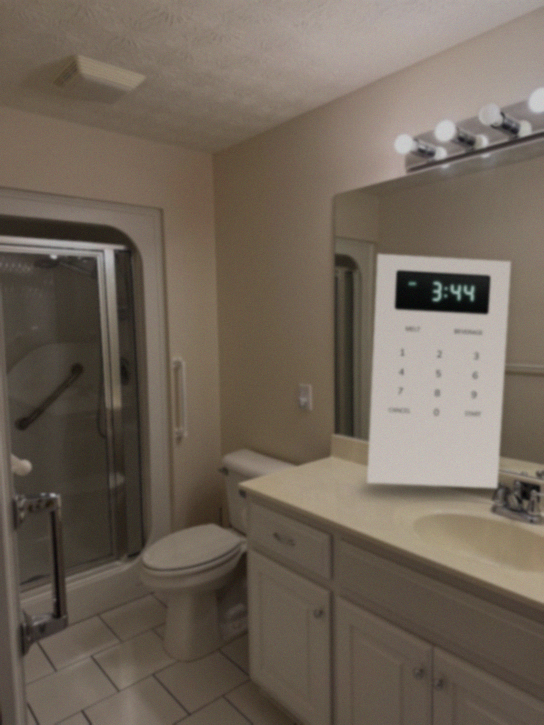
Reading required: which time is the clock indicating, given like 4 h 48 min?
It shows 3 h 44 min
